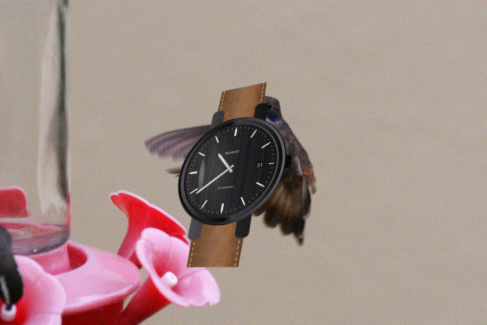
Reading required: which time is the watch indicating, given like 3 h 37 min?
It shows 10 h 39 min
